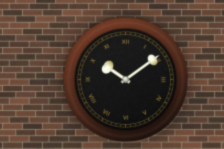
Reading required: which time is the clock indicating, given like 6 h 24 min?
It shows 10 h 09 min
